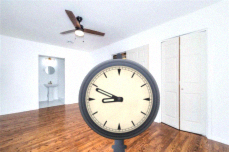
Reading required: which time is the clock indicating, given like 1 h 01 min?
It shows 8 h 49 min
